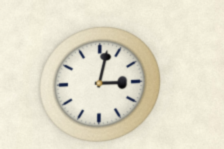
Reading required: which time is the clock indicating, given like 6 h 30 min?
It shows 3 h 02 min
